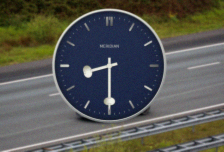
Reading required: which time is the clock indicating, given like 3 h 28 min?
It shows 8 h 30 min
